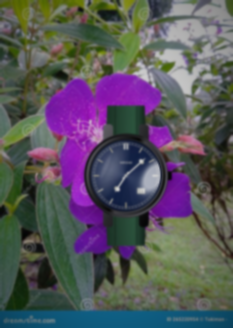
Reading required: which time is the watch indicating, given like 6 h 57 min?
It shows 7 h 08 min
